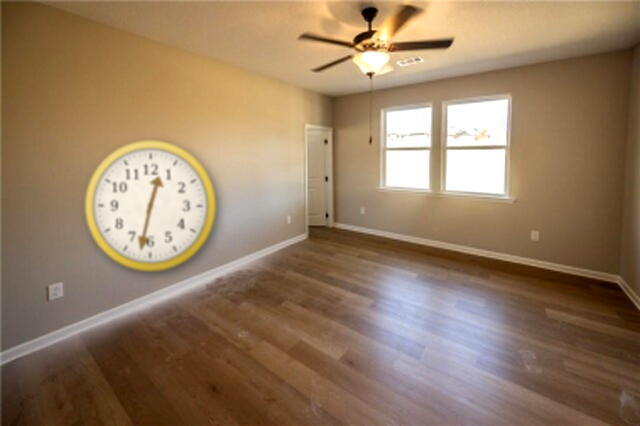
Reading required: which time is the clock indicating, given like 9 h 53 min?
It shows 12 h 32 min
